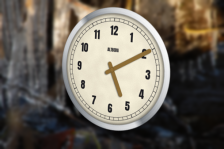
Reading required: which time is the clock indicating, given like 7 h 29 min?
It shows 5 h 10 min
